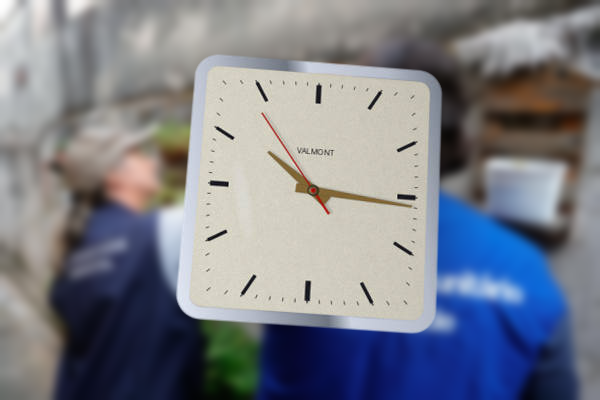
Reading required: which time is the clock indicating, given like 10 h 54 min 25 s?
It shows 10 h 15 min 54 s
